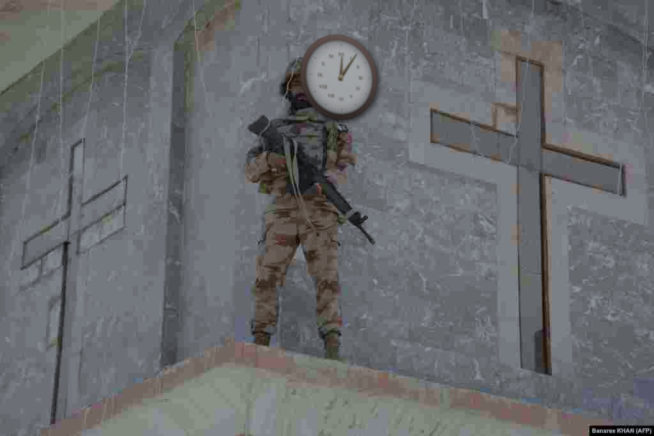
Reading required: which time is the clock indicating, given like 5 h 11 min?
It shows 12 h 06 min
